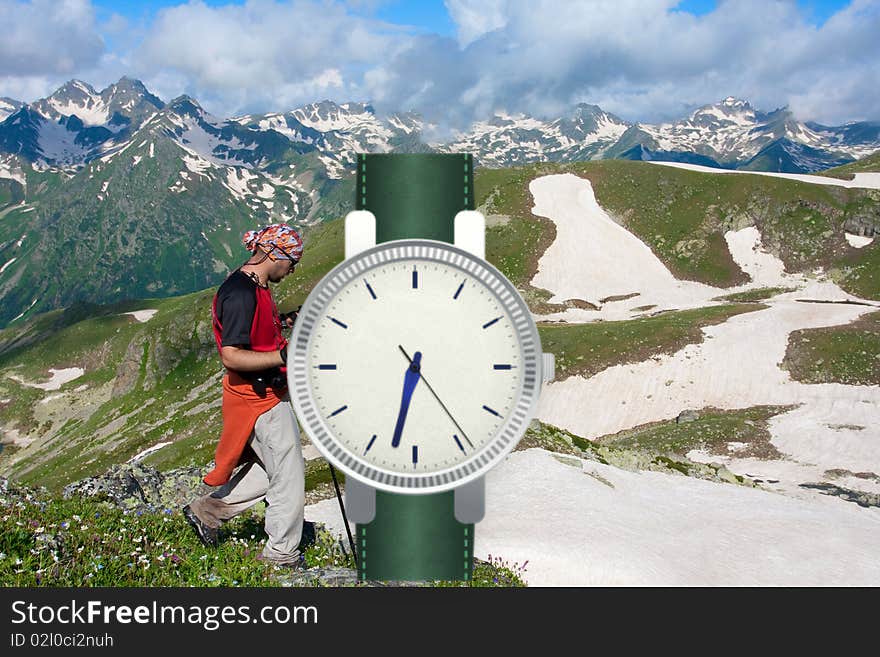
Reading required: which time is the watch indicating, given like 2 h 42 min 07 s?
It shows 6 h 32 min 24 s
